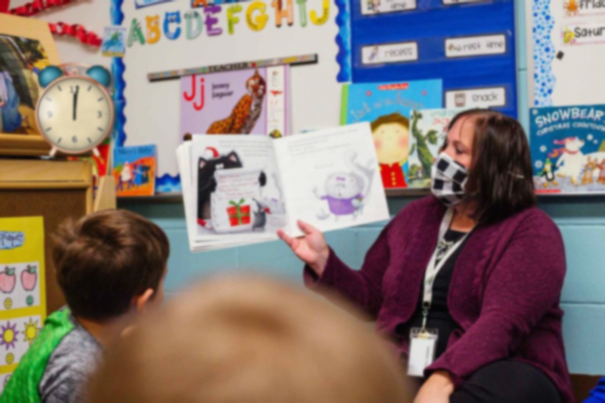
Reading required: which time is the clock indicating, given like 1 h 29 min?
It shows 12 h 01 min
